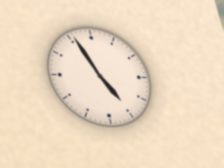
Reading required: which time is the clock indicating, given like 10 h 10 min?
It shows 4 h 56 min
